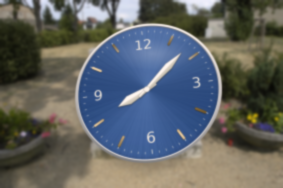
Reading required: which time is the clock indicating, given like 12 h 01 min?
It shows 8 h 08 min
